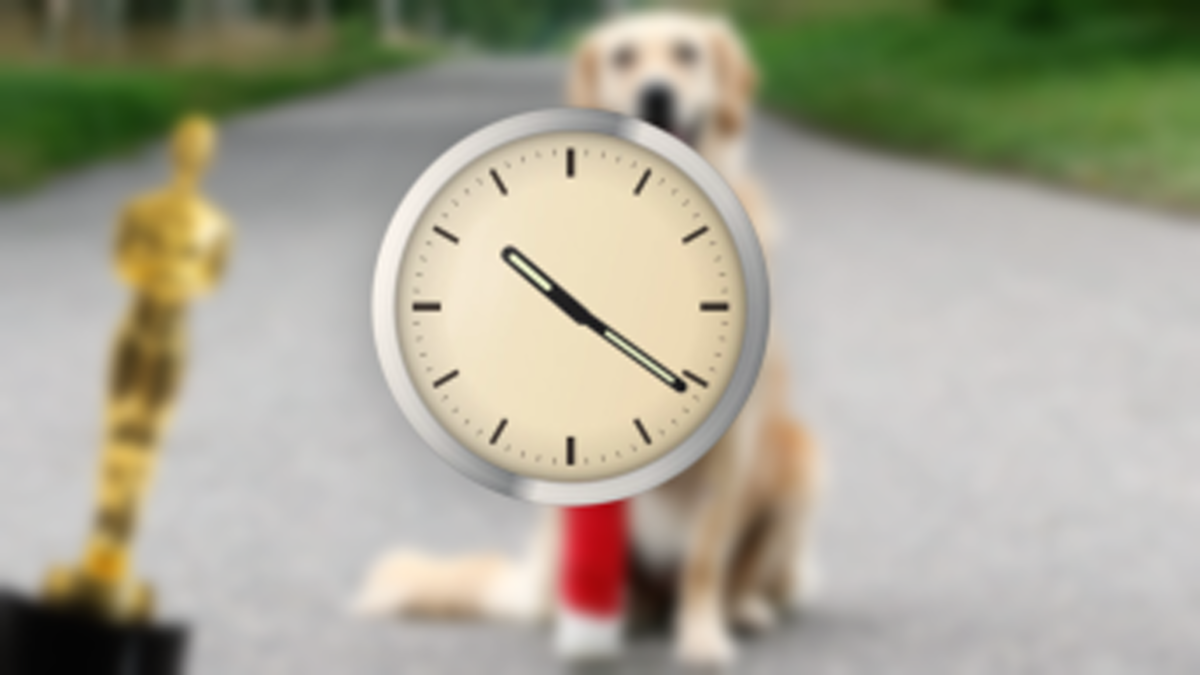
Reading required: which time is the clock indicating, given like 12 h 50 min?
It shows 10 h 21 min
